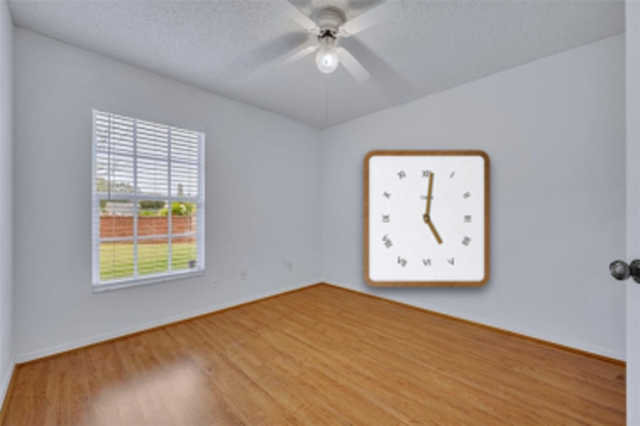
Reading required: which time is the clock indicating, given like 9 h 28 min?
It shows 5 h 01 min
